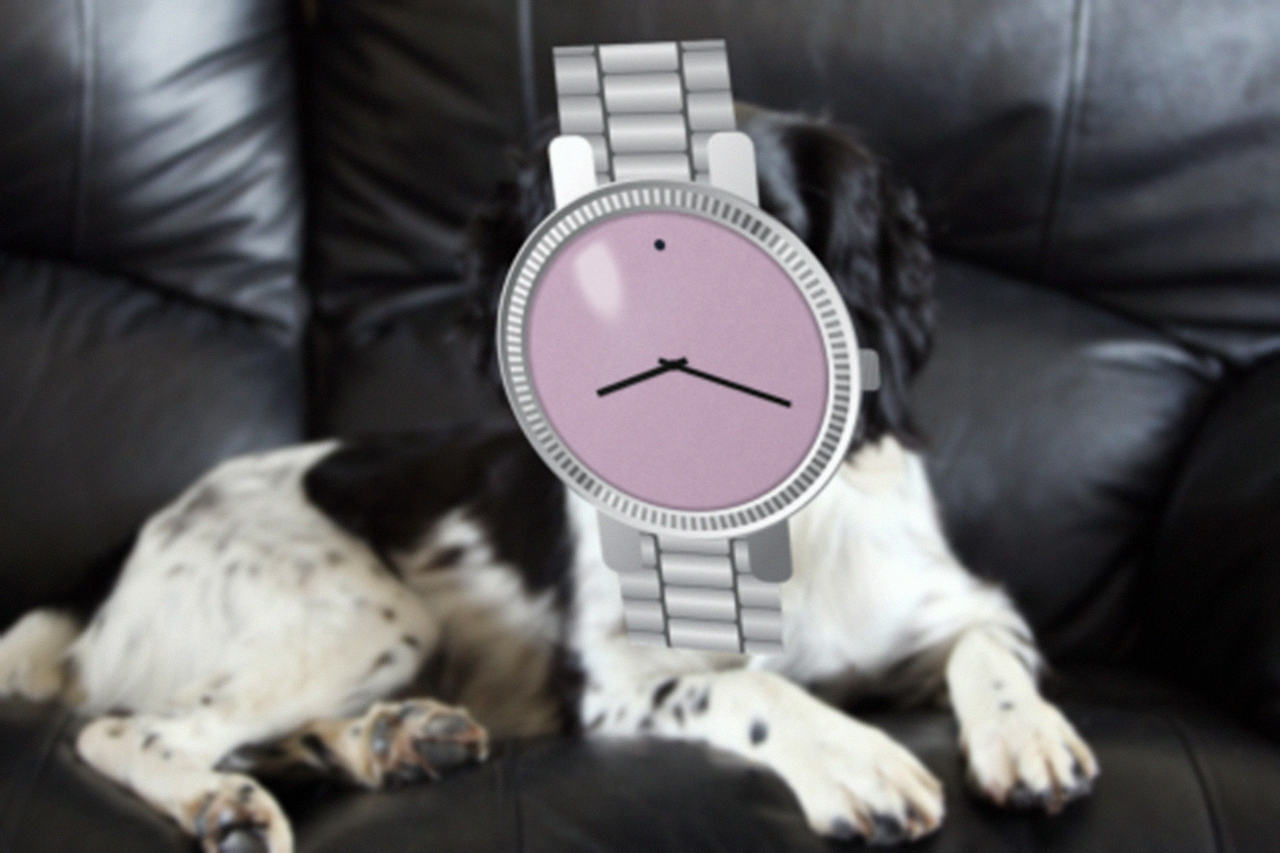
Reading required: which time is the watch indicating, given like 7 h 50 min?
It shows 8 h 18 min
